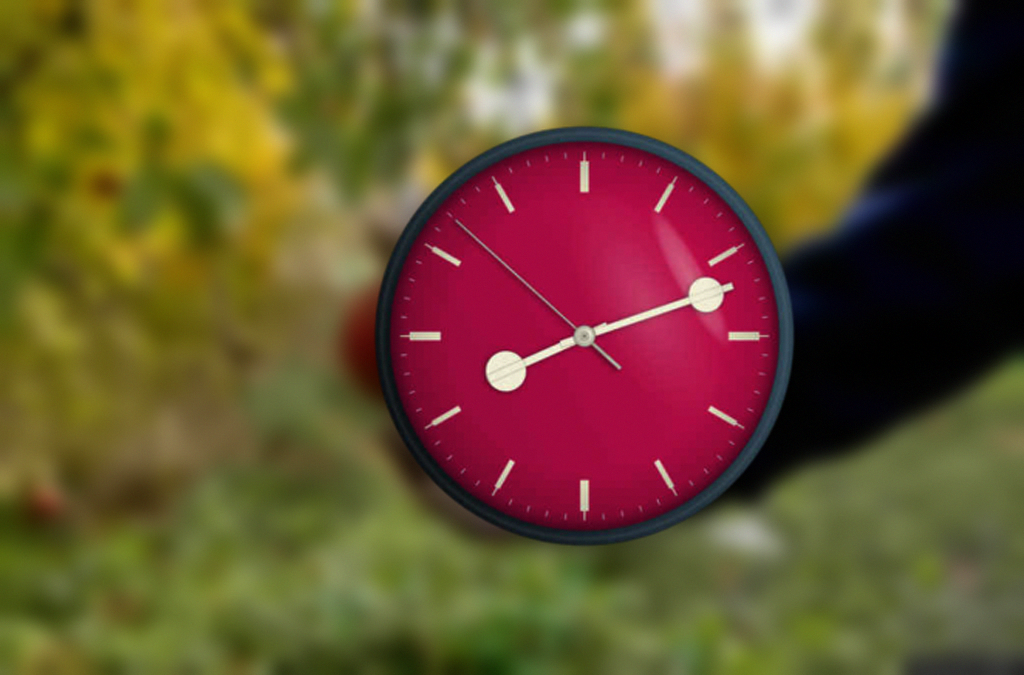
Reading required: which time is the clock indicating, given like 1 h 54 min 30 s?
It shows 8 h 11 min 52 s
